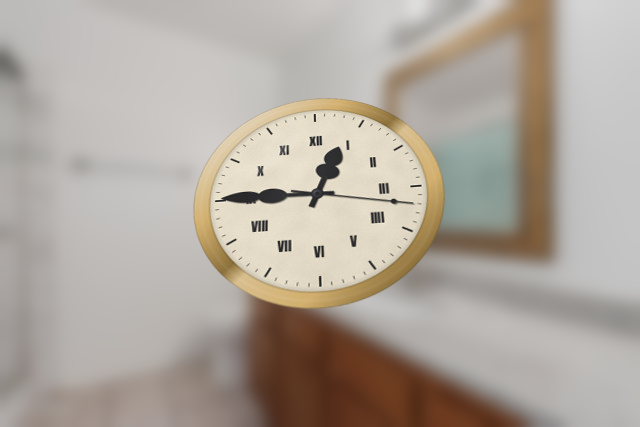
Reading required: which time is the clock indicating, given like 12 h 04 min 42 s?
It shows 12 h 45 min 17 s
